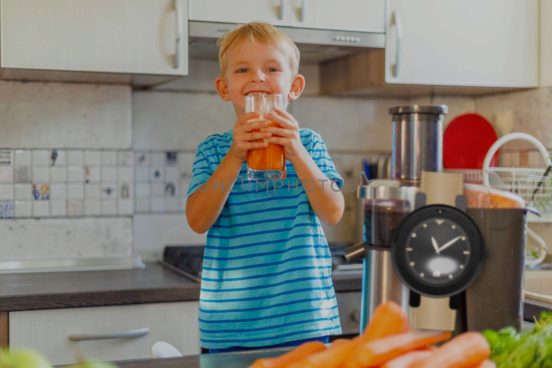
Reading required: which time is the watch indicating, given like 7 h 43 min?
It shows 11 h 09 min
